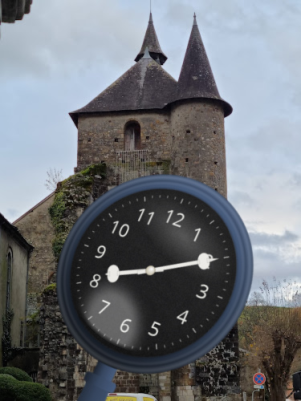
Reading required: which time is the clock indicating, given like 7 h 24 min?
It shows 8 h 10 min
